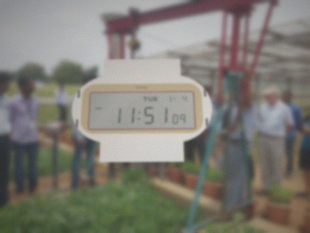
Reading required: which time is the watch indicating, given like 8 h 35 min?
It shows 11 h 51 min
